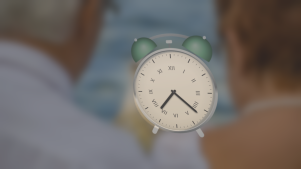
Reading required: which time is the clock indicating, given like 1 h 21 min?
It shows 7 h 22 min
